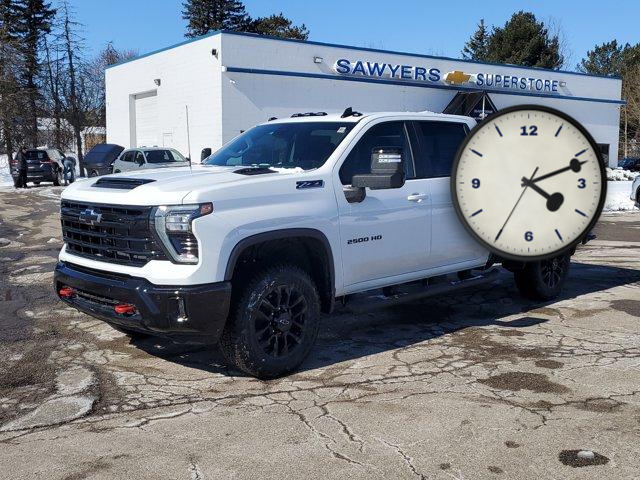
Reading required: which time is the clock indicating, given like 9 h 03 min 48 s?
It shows 4 h 11 min 35 s
